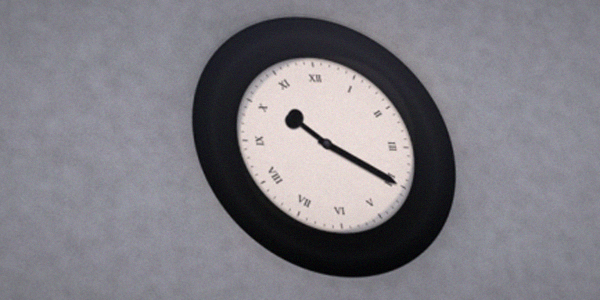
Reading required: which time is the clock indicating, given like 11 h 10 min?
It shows 10 h 20 min
